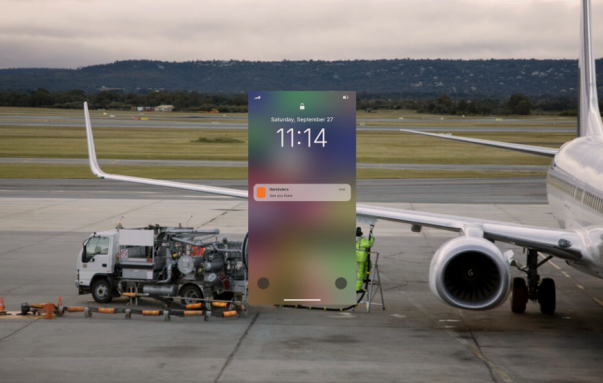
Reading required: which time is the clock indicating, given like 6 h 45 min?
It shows 11 h 14 min
